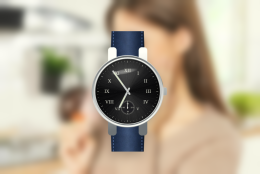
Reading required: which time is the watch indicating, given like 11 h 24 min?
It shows 6 h 54 min
